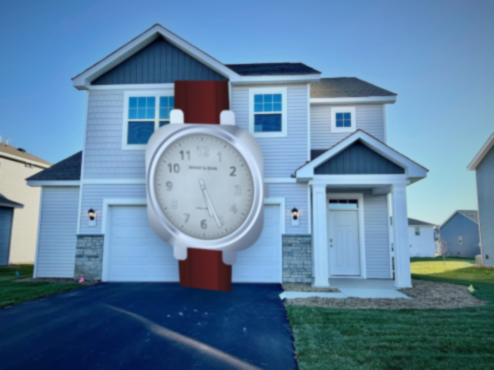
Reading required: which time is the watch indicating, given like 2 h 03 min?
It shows 5 h 26 min
